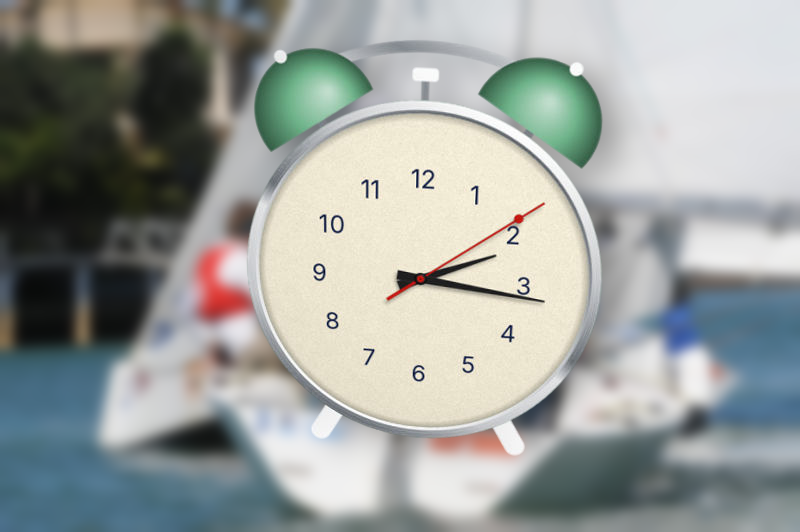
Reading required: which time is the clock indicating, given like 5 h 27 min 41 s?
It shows 2 h 16 min 09 s
